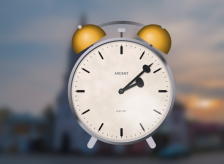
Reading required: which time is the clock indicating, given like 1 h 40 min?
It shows 2 h 08 min
